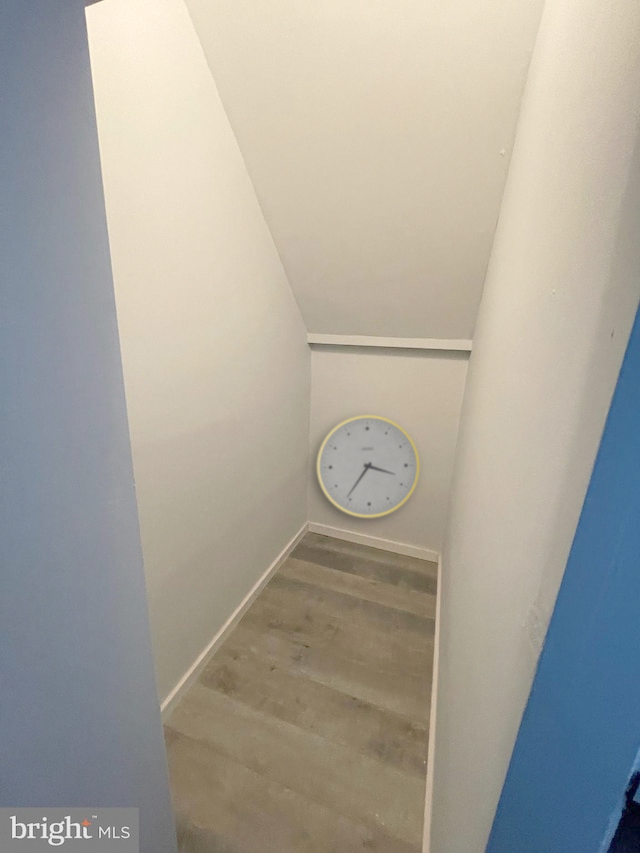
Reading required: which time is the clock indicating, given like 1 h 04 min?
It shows 3 h 36 min
